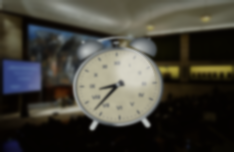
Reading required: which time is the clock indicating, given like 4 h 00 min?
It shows 8 h 37 min
